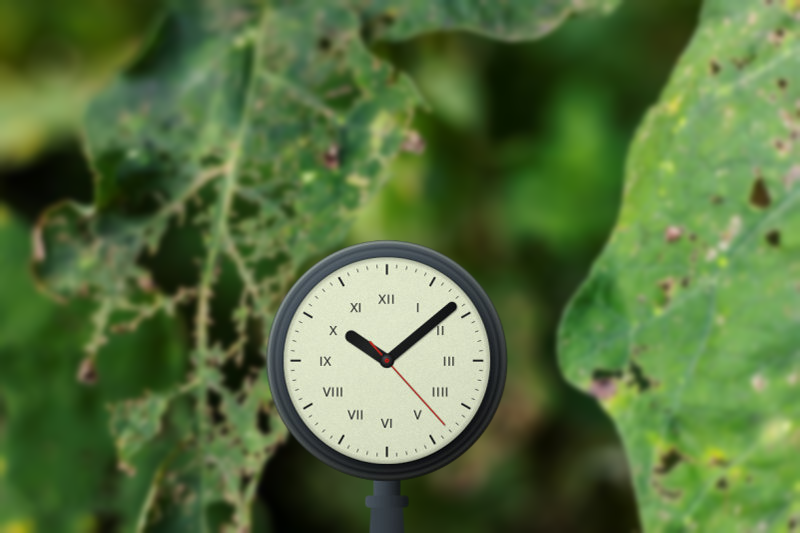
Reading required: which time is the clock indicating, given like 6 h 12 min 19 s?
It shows 10 h 08 min 23 s
